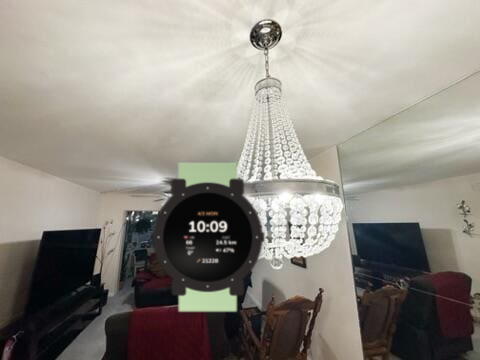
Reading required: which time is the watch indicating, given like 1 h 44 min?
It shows 10 h 09 min
